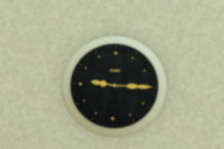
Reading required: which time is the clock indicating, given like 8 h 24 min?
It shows 9 h 15 min
